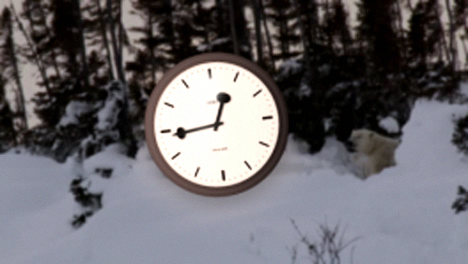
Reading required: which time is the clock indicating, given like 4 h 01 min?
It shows 12 h 44 min
